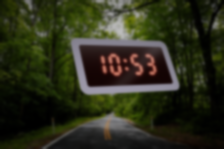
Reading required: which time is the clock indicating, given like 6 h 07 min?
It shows 10 h 53 min
